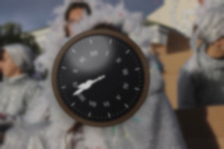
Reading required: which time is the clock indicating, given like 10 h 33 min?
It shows 8 h 42 min
